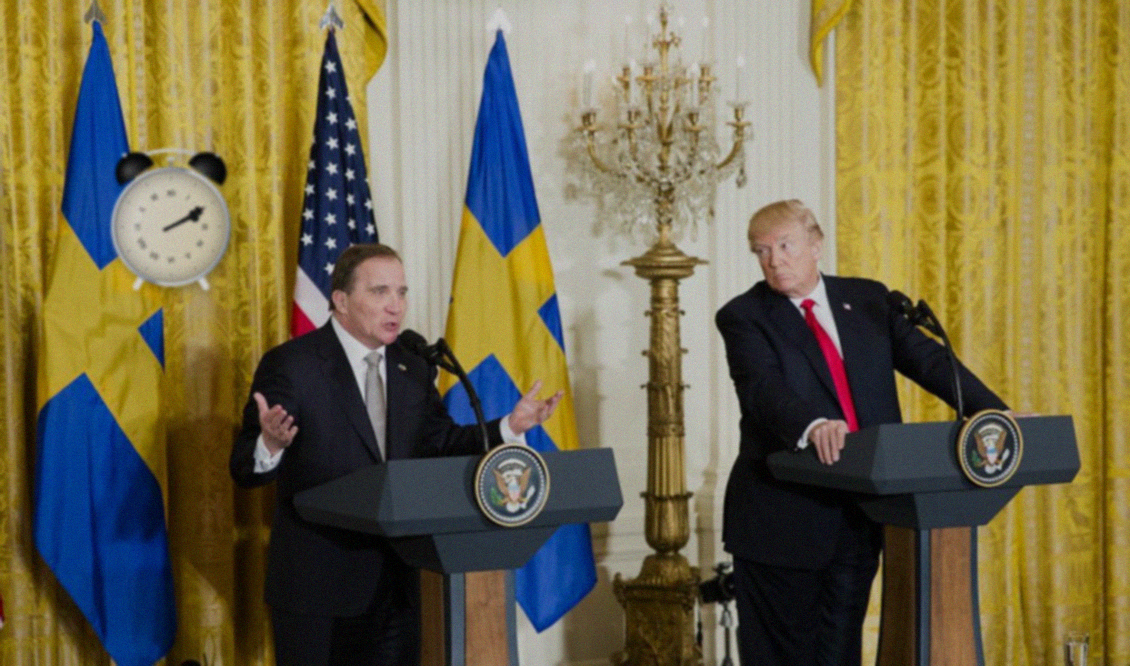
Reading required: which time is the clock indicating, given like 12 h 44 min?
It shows 2 h 10 min
